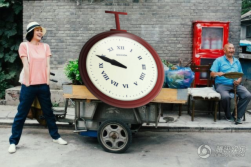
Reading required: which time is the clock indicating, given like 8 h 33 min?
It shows 9 h 49 min
